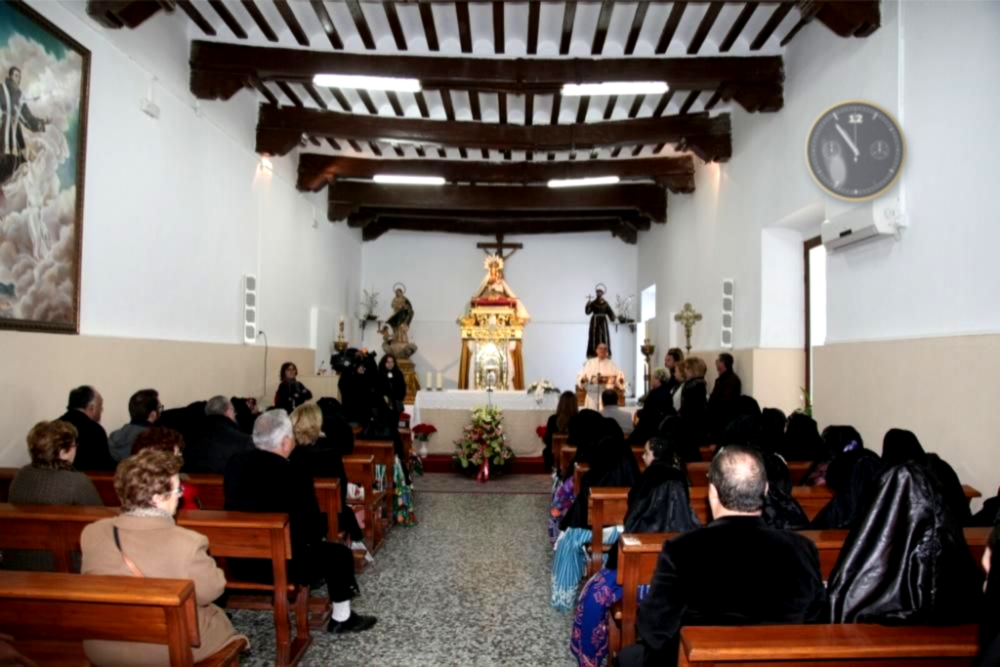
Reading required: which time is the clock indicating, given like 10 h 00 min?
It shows 10 h 54 min
